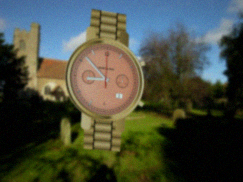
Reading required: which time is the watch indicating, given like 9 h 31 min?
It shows 8 h 52 min
